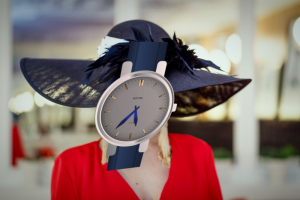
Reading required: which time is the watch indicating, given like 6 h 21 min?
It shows 5 h 37 min
